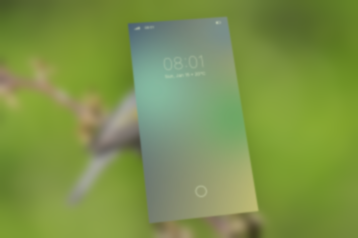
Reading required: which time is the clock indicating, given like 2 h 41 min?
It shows 8 h 01 min
